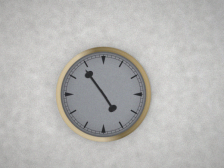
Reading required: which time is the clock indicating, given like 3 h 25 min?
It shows 4 h 54 min
